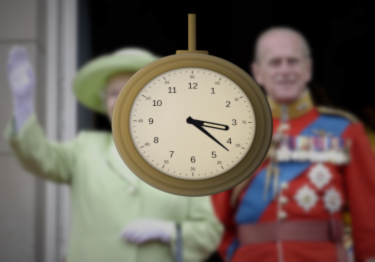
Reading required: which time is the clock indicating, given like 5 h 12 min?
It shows 3 h 22 min
